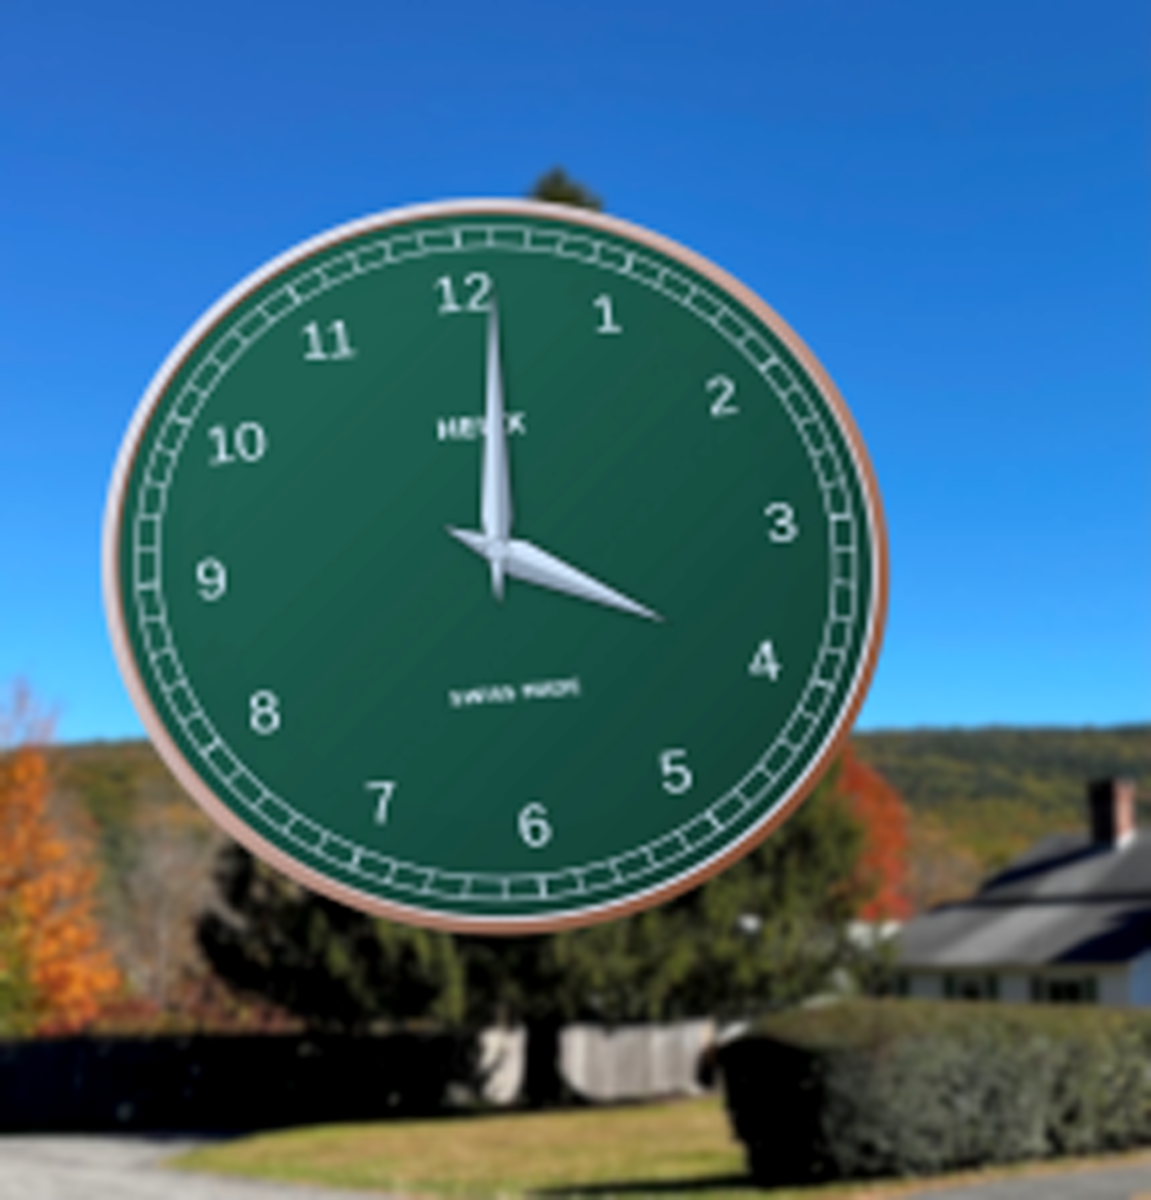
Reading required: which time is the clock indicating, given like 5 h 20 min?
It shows 4 h 01 min
